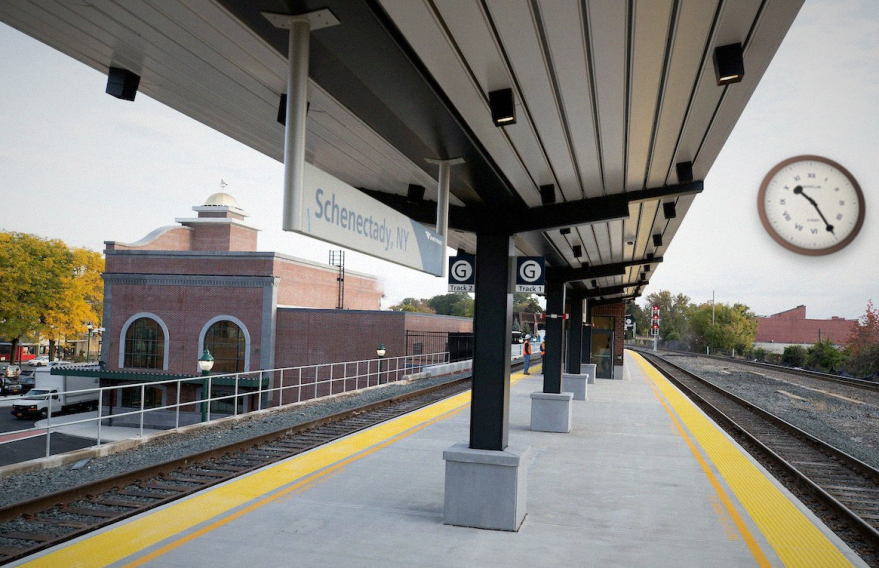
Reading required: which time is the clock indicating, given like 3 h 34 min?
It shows 10 h 25 min
